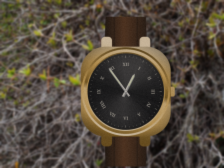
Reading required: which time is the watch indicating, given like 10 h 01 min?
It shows 12 h 54 min
